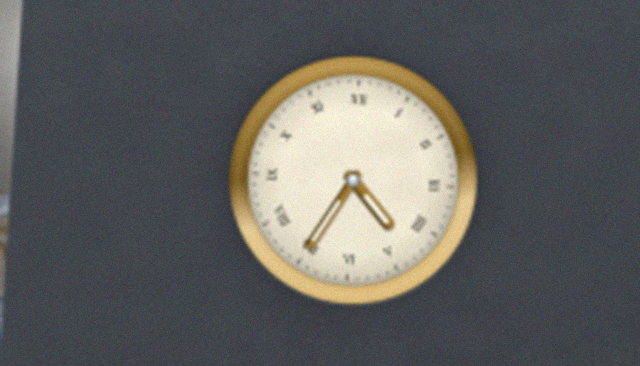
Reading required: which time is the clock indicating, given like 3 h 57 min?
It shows 4 h 35 min
